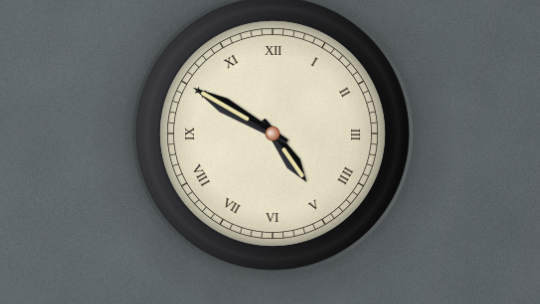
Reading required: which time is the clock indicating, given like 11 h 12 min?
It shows 4 h 50 min
